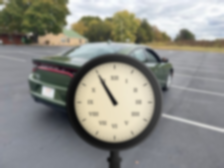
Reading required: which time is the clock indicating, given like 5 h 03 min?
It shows 10 h 55 min
